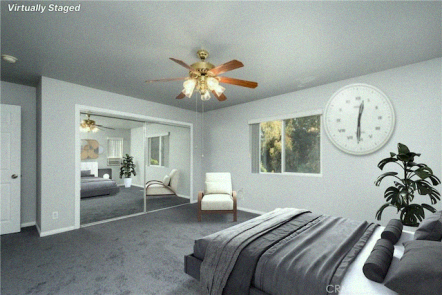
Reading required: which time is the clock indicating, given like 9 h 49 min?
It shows 12 h 31 min
